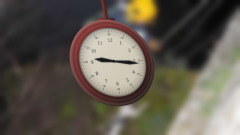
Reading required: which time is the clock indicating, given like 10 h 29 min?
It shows 9 h 16 min
